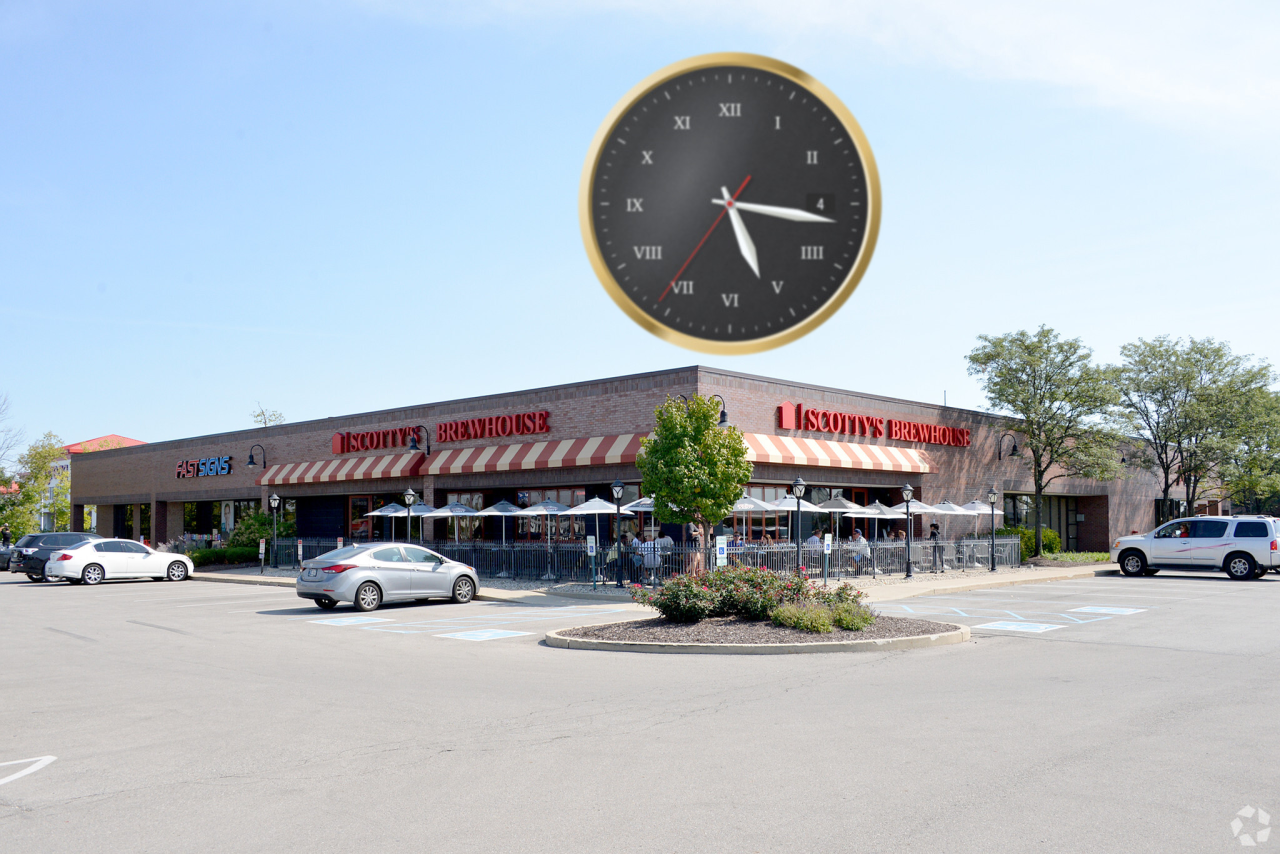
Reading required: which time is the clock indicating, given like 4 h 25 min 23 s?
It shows 5 h 16 min 36 s
